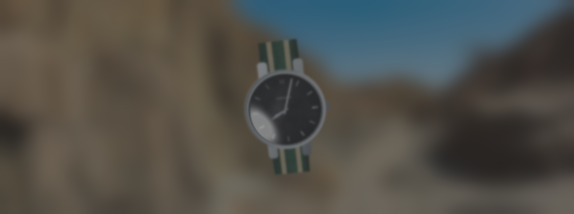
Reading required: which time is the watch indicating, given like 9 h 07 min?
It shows 8 h 03 min
